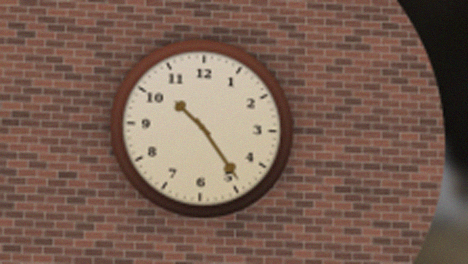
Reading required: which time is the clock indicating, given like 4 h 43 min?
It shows 10 h 24 min
